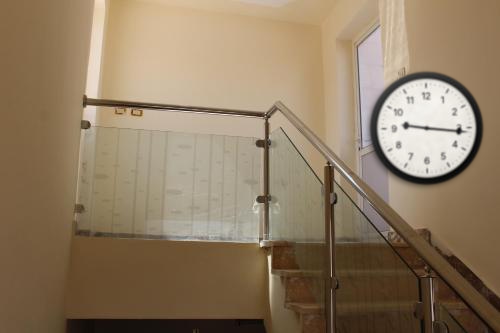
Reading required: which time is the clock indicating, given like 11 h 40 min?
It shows 9 h 16 min
